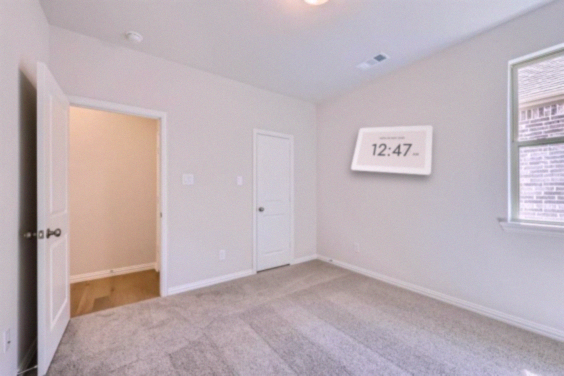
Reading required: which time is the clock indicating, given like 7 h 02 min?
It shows 12 h 47 min
